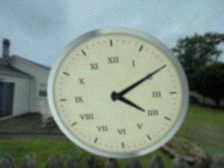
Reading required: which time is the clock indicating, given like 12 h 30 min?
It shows 4 h 10 min
